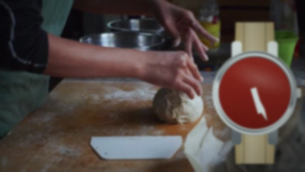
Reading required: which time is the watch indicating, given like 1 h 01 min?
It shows 5 h 26 min
